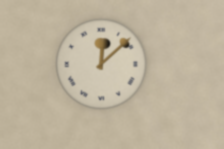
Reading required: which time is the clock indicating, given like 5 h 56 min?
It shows 12 h 08 min
